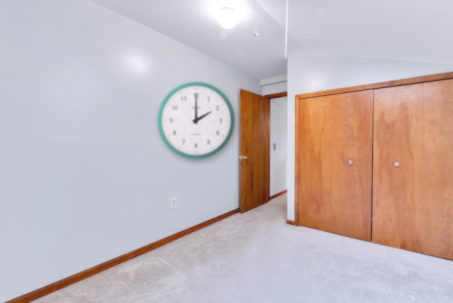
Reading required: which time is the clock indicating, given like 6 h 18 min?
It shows 2 h 00 min
